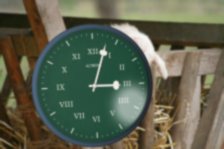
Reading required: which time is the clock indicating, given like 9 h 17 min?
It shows 3 h 03 min
